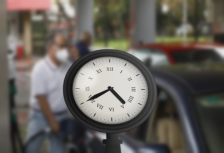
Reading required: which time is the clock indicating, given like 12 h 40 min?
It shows 4 h 40 min
